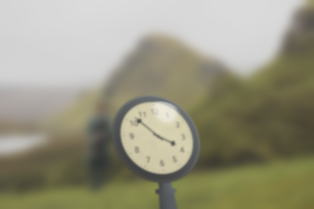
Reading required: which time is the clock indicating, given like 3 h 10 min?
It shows 3 h 52 min
